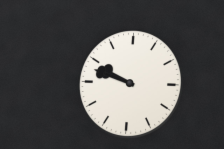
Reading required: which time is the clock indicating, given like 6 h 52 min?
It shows 9 h 48 min
